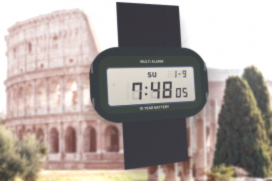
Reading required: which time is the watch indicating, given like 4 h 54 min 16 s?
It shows 7 h 48 min 05 s
